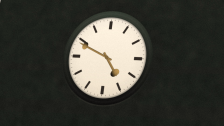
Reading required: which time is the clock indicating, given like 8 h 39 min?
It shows 4 h 49 min
